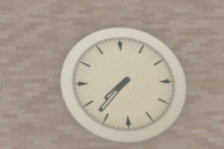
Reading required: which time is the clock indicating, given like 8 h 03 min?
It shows 7 h 37 min
